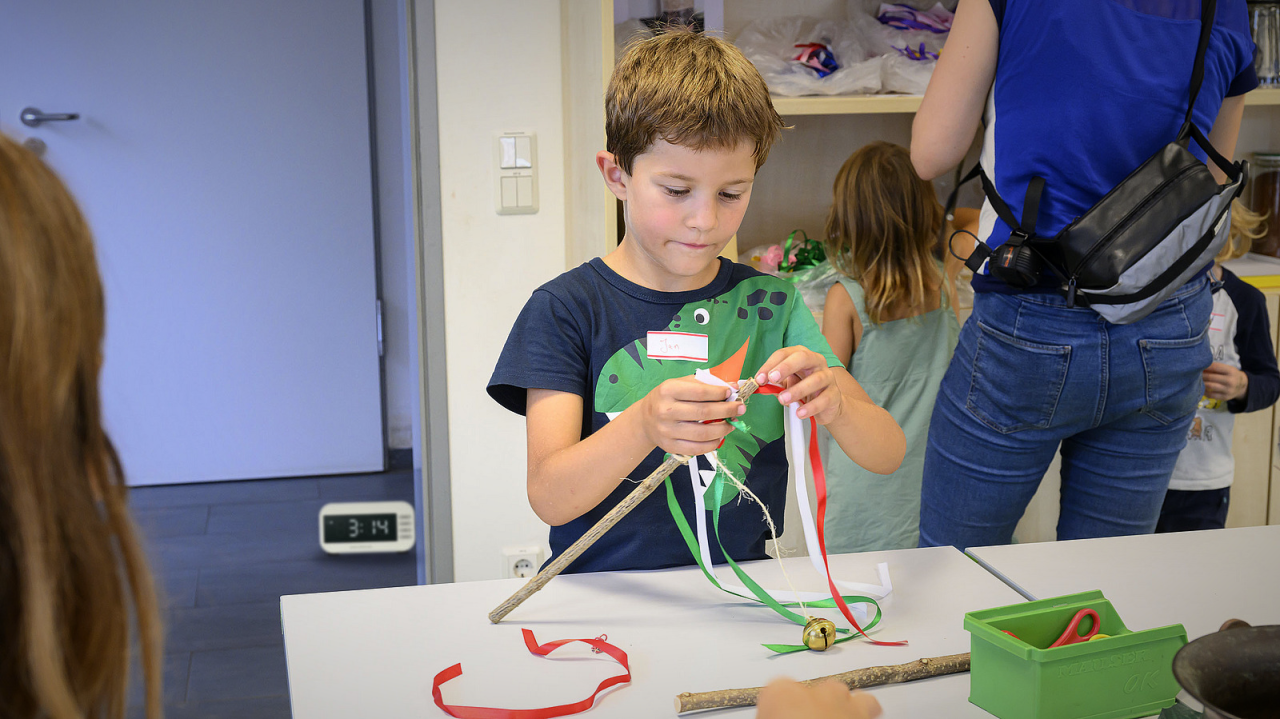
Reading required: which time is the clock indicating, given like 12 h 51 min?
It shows 3 h 14 min
